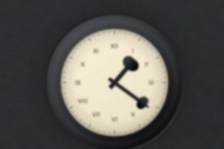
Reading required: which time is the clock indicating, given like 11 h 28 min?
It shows 1 h 21 min
